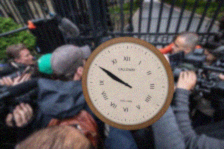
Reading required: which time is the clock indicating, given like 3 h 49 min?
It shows 9 h 50 min
